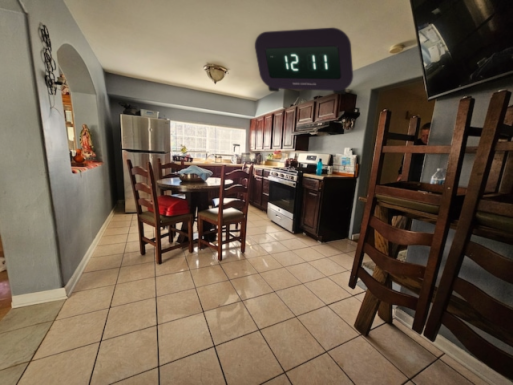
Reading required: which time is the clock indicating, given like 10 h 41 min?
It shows 12 h 11 min
